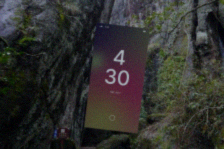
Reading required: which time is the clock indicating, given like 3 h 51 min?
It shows 4 h 30 min
